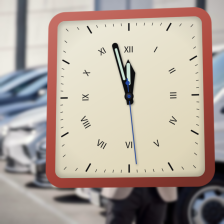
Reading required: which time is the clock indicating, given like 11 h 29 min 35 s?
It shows 11 h 57 min 29 s
